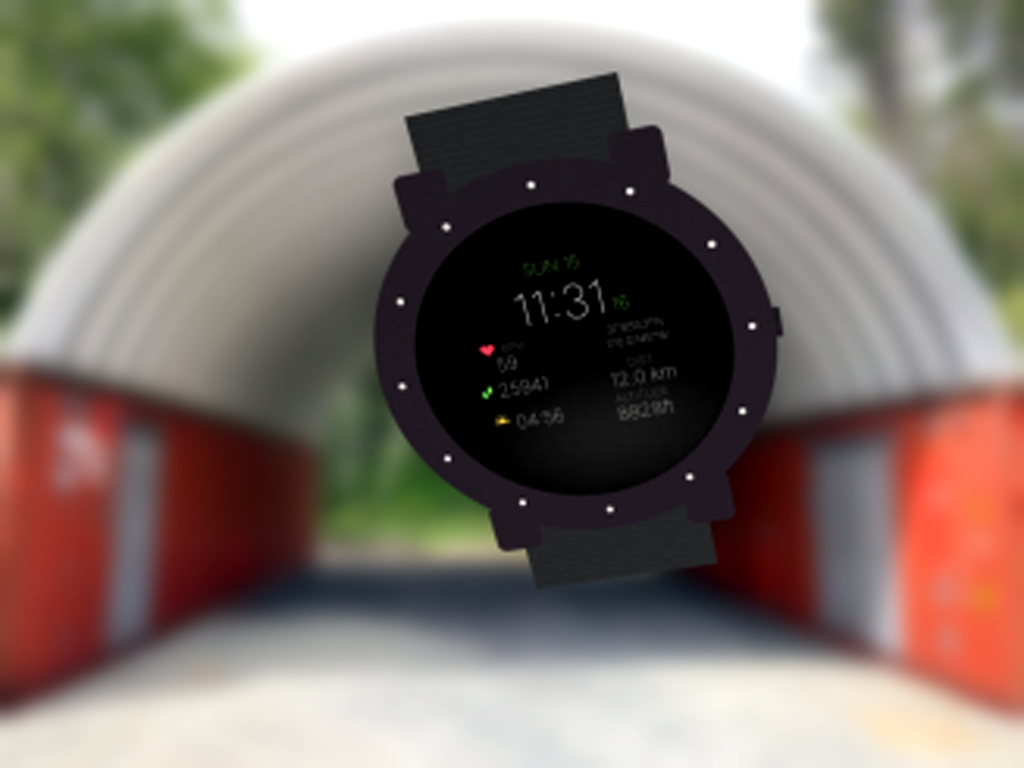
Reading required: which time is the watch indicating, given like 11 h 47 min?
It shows 11 h 31 min
